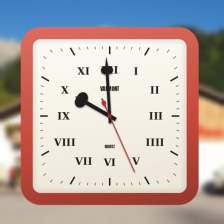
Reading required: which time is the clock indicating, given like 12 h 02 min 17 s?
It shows 9 h 59 min 26 s
